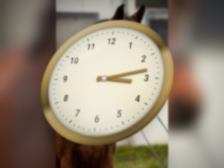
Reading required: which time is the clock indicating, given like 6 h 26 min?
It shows 3 h 13 min
